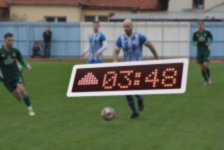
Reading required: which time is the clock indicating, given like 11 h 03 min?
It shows 3 h 48 min
